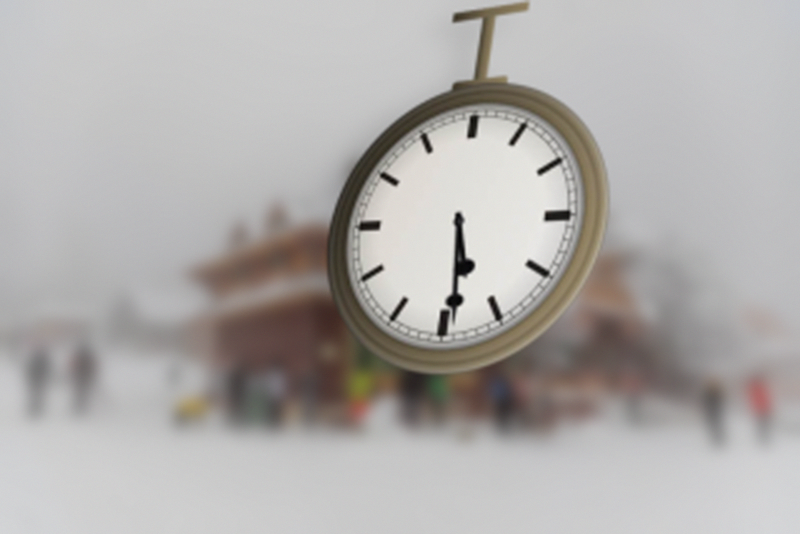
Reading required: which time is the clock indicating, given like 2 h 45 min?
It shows 5 h 29 min
